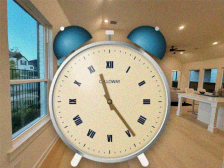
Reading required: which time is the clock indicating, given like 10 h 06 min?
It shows 11 h 24 min
